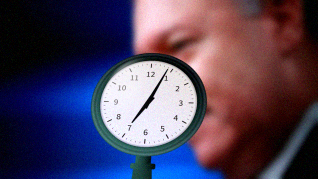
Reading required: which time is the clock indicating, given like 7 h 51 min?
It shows 7 h 04 min
